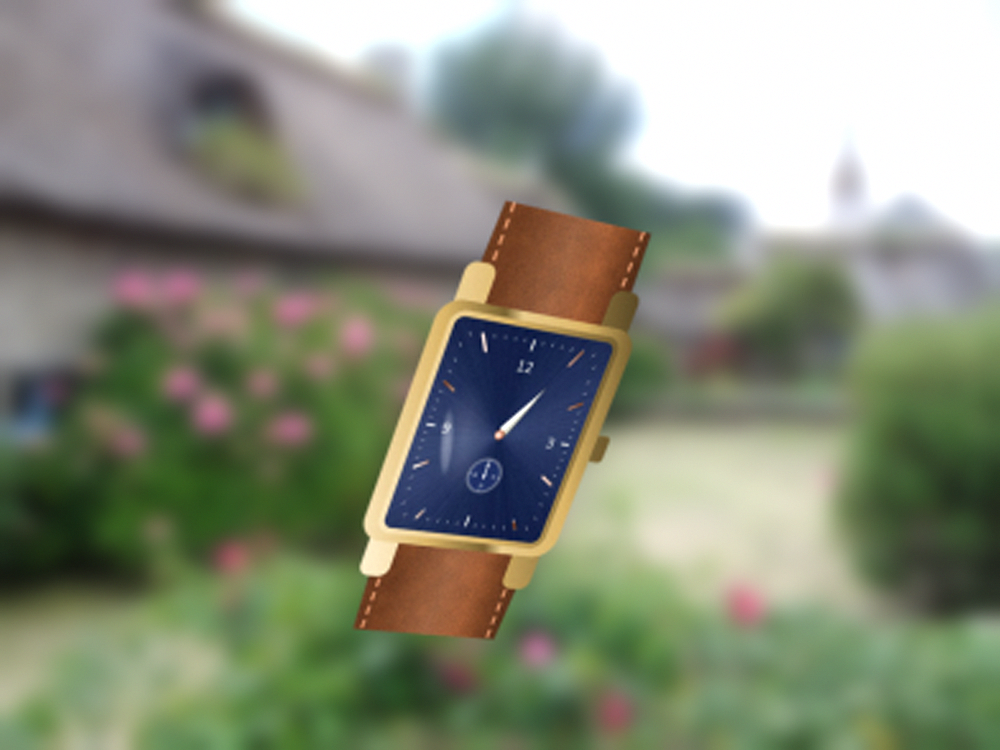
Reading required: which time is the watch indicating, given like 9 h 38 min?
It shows 1 h 05 min
